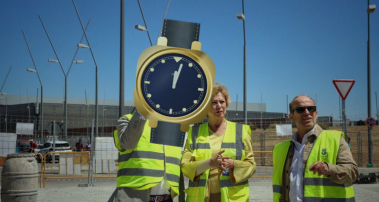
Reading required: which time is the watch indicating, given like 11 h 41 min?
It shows 12 h 02 min
